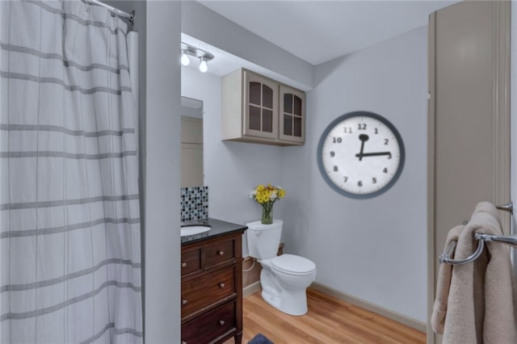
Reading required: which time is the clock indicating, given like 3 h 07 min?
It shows 12 h 14 min
